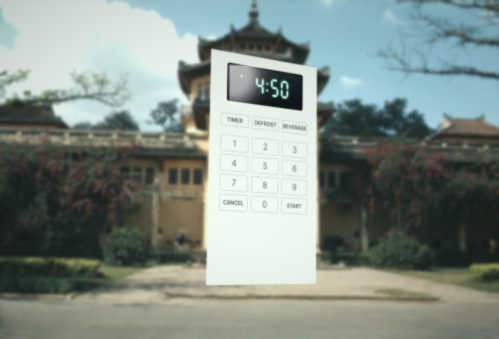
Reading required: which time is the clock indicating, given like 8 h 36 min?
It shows 4 h 50 min
